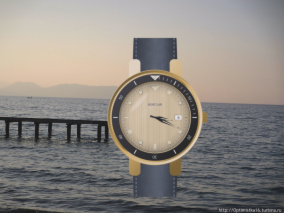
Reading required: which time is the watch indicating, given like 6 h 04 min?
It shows 3 h 19 min
